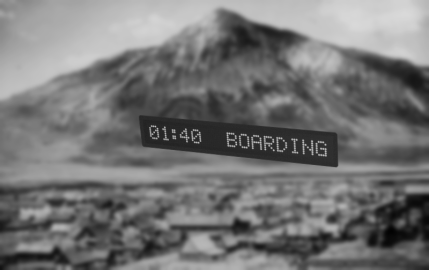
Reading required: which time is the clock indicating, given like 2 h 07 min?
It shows 1 h 40 min
